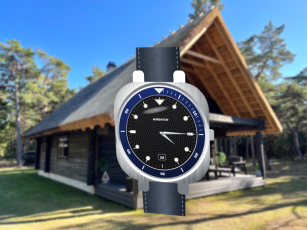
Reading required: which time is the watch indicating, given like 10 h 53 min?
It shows 4 h 15 min
